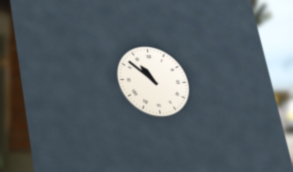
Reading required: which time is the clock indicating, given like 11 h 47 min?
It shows 10 h 52 min
